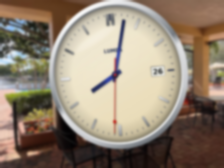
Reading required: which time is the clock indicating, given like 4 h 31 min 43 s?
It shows 8 h 02 min 31 s
